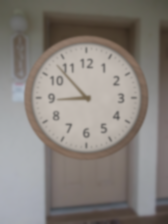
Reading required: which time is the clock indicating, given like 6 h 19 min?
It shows 8 h 53 min
